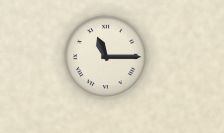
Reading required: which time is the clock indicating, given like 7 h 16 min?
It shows 11 h 15 min
